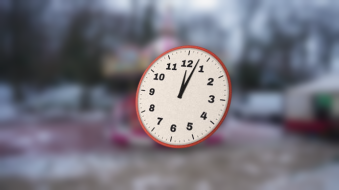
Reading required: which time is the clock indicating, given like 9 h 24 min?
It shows 12 h 03 min
